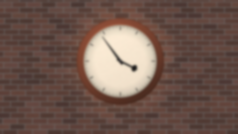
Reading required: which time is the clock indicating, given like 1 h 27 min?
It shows 3 h 54 min
